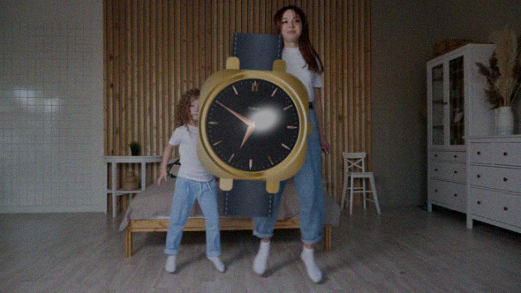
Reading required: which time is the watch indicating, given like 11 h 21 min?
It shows 6 h 50 min
